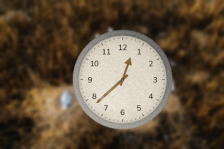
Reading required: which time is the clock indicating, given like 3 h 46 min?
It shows 12 h 38 min
